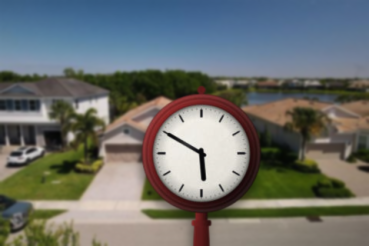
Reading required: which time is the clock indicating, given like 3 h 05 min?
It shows 5 h 50 min
